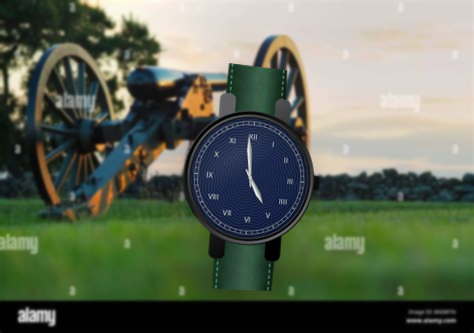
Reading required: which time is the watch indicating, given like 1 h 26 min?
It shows 4 h 59 min
